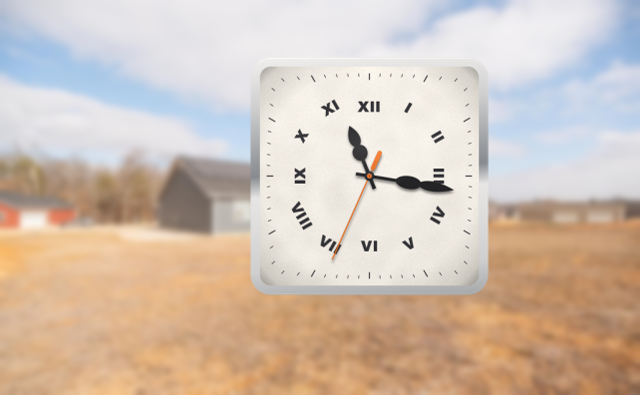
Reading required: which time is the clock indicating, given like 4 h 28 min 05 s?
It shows 11 h 16 min 34 s
